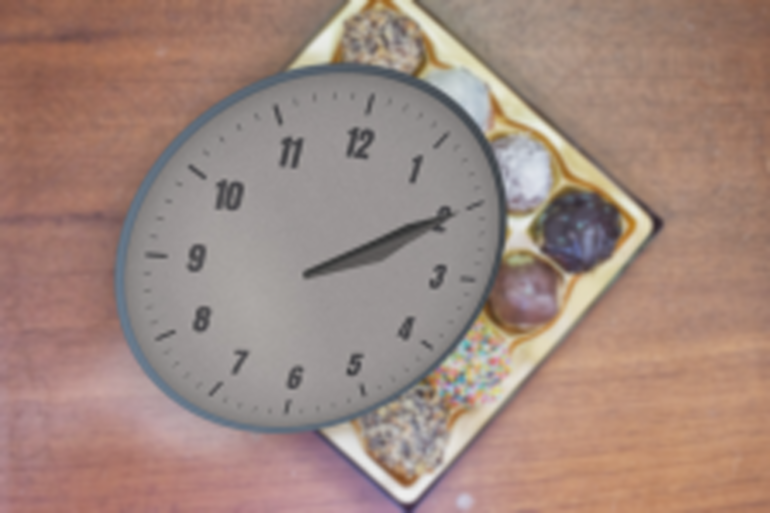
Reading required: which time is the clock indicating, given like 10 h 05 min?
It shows 2 h 10 min
